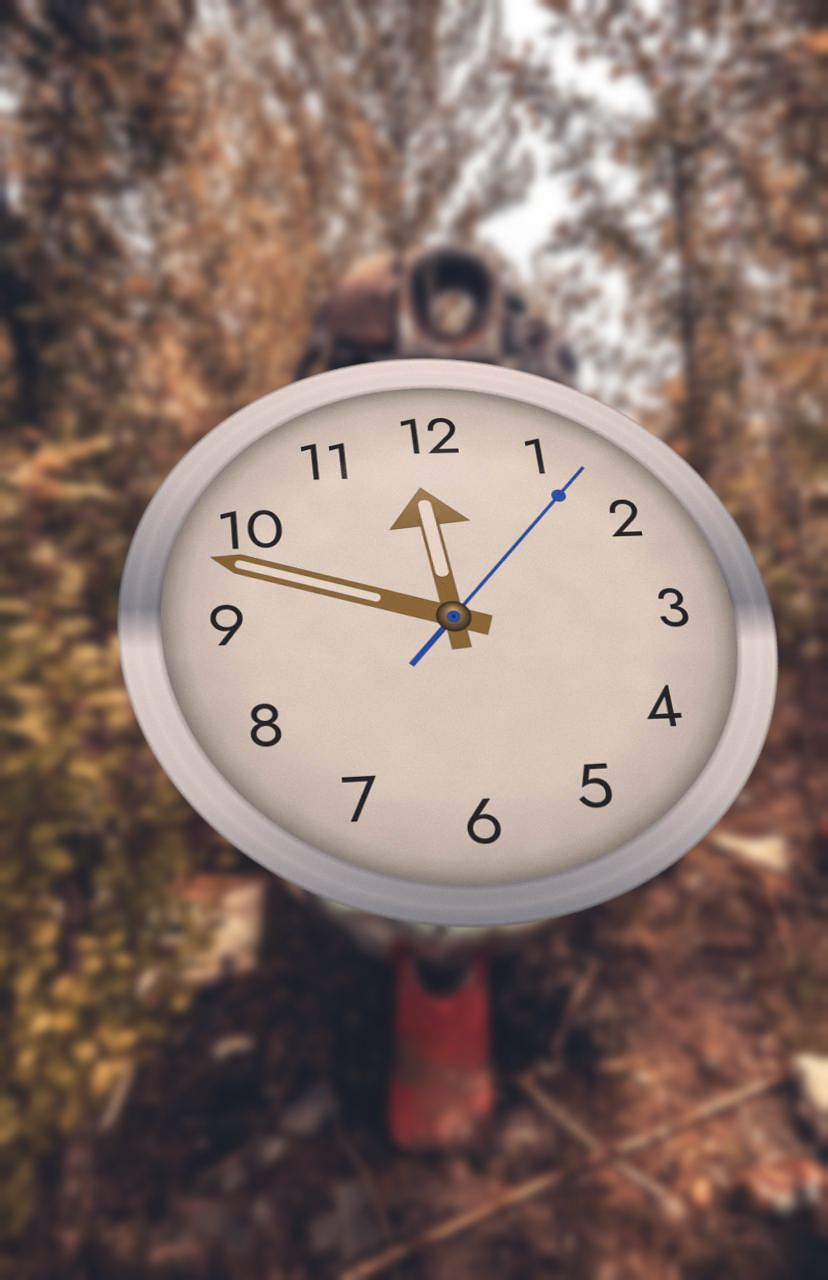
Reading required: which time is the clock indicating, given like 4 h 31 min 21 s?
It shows 11 h 48 min 07 s
